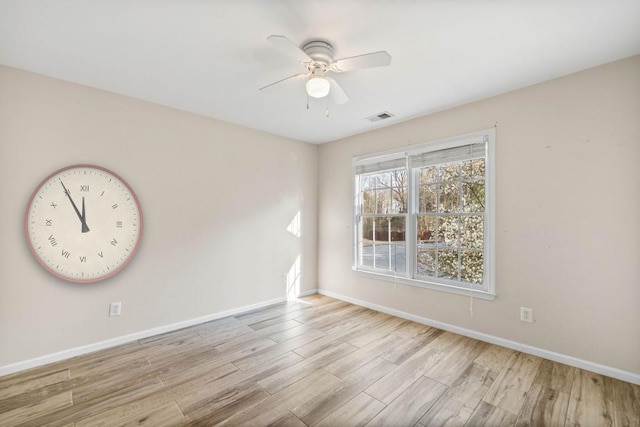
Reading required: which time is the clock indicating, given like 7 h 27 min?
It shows 11 h 55 min
